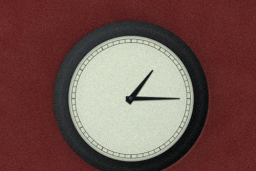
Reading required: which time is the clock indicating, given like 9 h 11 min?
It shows 1 h 15 min
